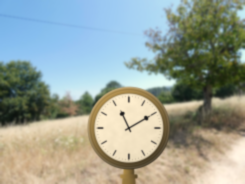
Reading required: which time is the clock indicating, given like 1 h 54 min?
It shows 11 h 10 min
